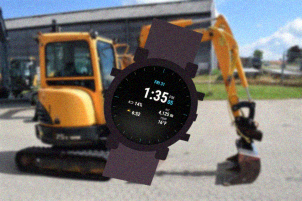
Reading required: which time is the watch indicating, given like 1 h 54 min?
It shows 1 h 35 min
